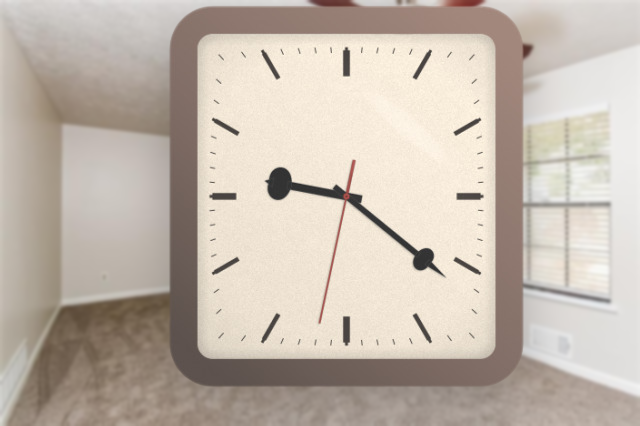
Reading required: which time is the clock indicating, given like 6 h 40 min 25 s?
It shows 9 h 21 min 32 s
